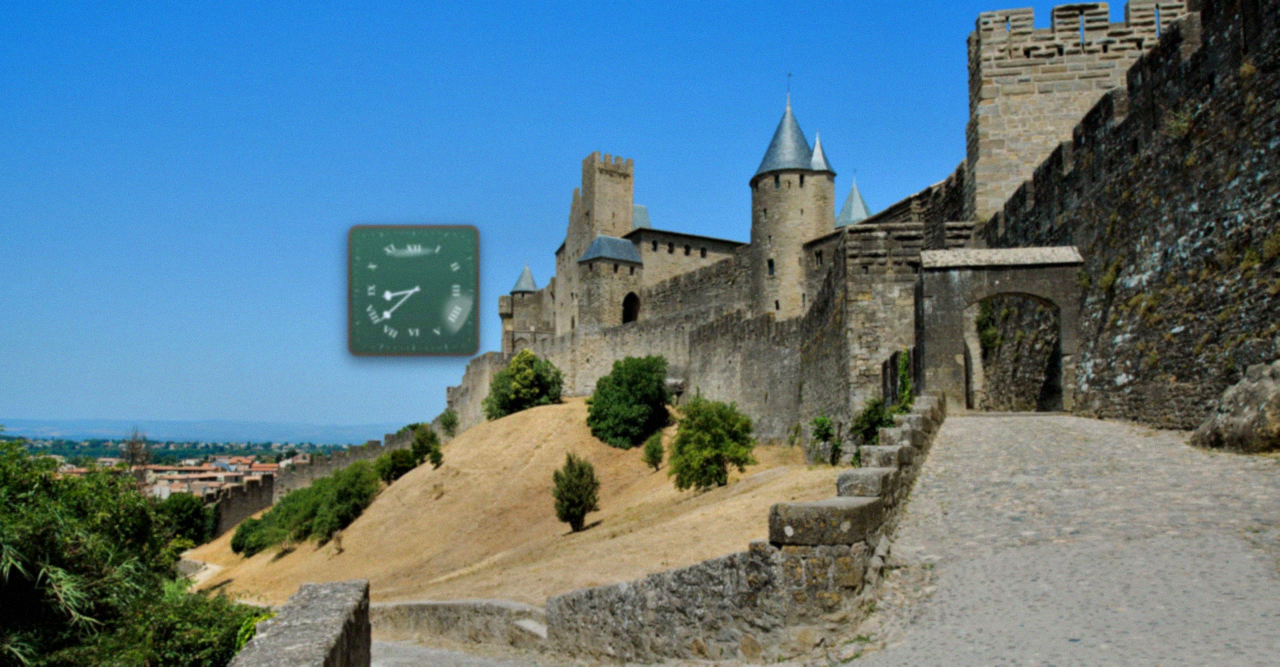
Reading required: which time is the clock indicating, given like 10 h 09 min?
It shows 8 h 38 min
